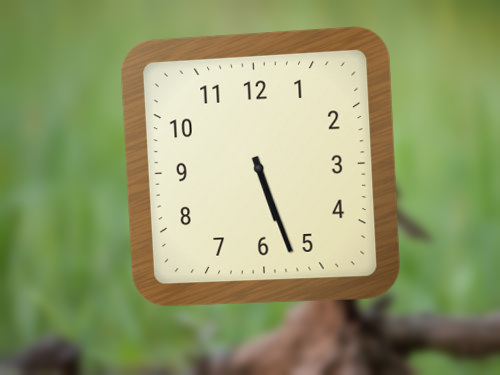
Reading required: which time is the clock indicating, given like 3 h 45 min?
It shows 5 h 27 min
